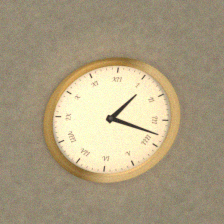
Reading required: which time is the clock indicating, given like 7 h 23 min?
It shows 1 h 18 min
